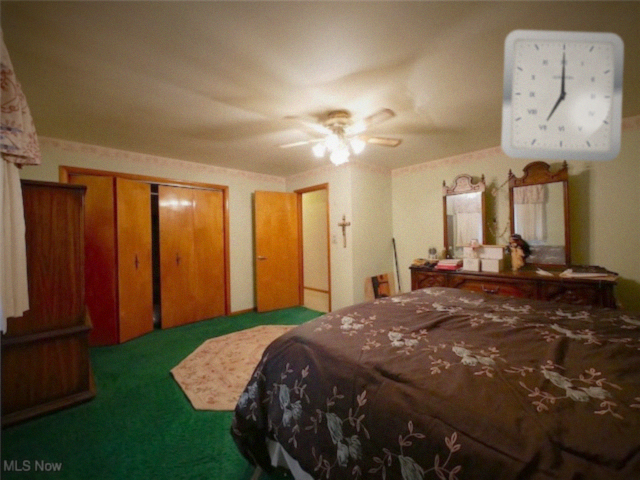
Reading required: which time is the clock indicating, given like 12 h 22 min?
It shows 7 h 00 min
